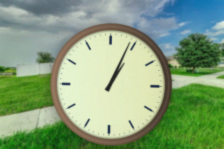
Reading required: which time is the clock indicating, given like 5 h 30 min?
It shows 1 h 04 min
